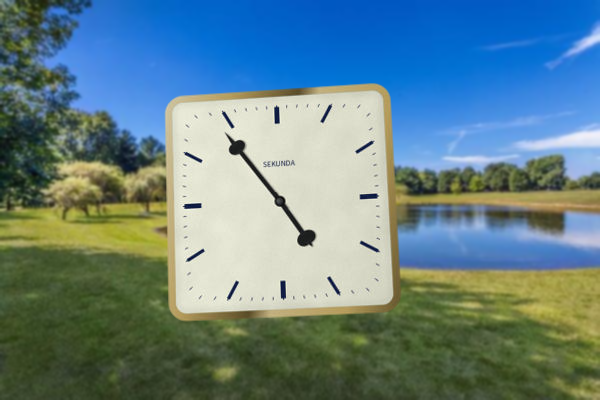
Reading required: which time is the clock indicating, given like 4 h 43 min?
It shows 4 h 54 min
